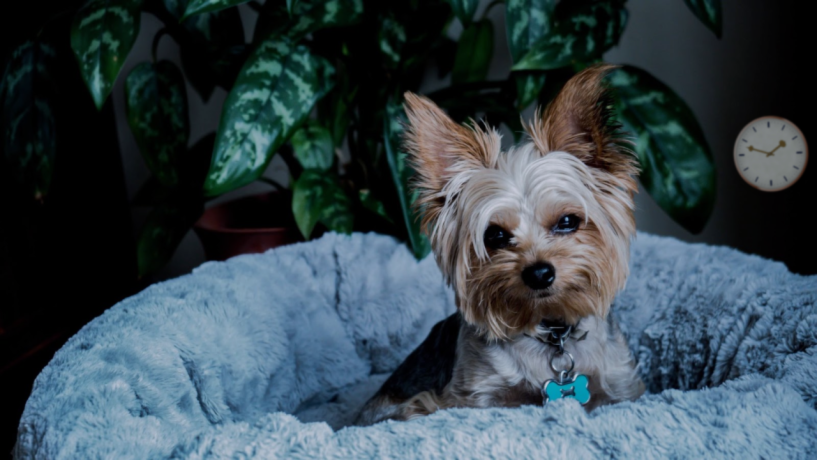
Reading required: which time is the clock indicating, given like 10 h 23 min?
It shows 1 h 48 min
